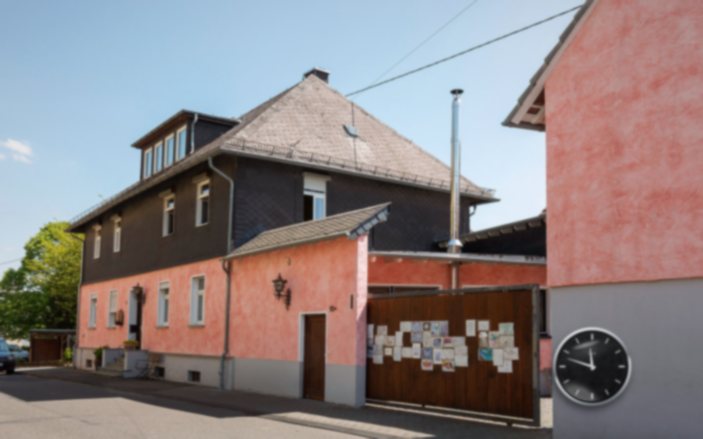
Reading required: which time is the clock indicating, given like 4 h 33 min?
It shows 11 h 48 min
